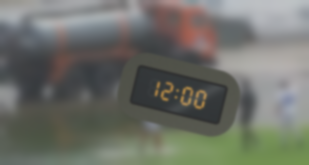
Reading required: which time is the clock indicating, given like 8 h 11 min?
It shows 12 h 00 min
